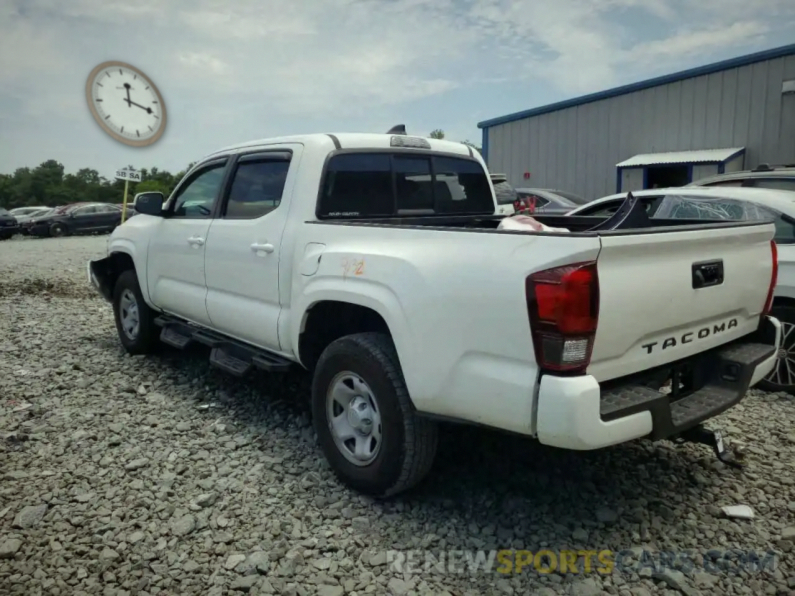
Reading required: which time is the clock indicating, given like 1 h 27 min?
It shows 12 h 19 min
